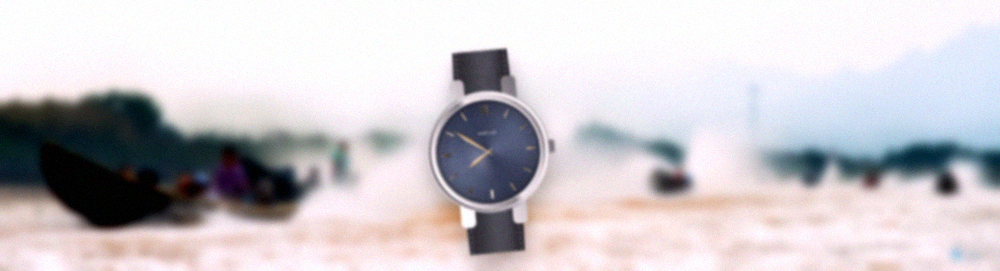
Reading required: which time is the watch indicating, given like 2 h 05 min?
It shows 7 h 51 min
